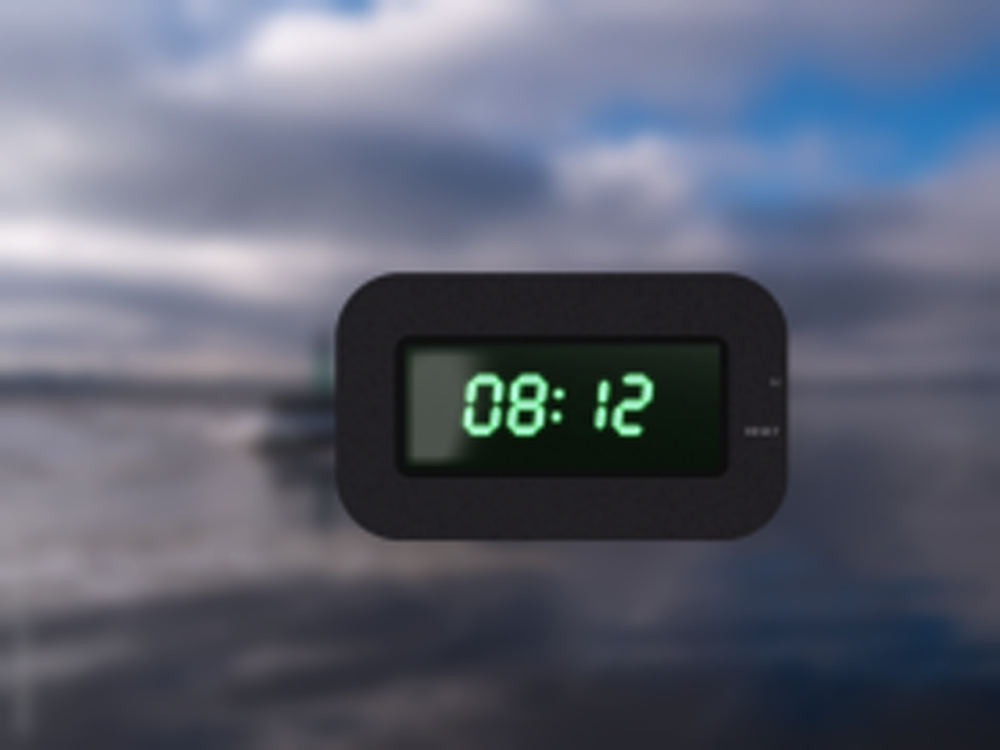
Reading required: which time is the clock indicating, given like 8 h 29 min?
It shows 8 h 12 min
